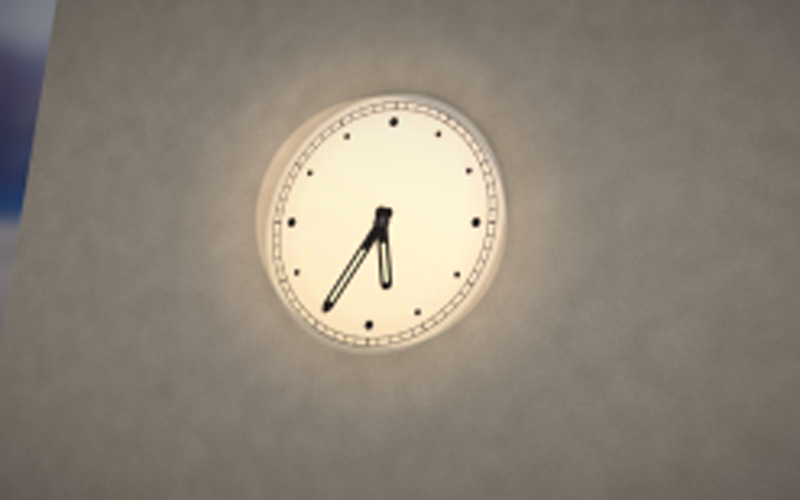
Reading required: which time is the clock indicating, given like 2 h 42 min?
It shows 5 h 35 min
